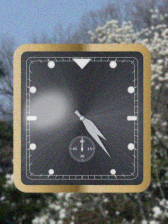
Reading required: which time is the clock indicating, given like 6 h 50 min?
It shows 4 h 24 min
